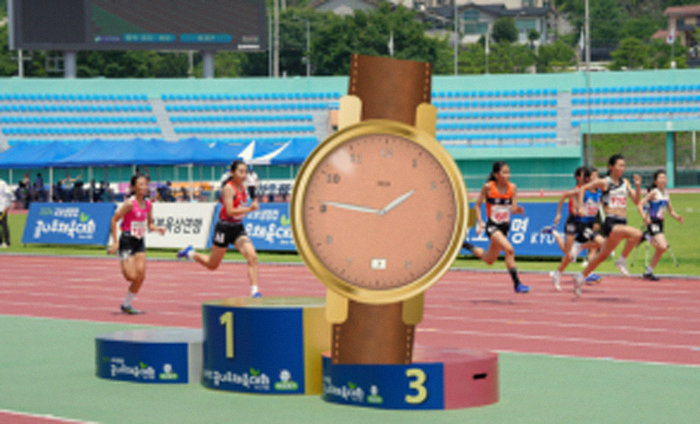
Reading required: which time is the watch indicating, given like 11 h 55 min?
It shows 1 h 46 min
